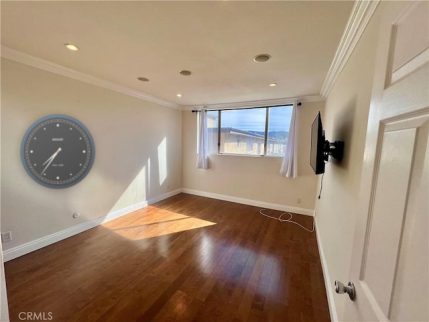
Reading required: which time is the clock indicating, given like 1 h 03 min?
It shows 7 h 36 min
